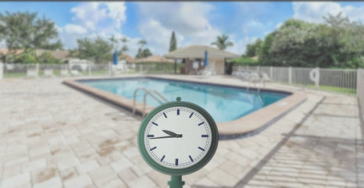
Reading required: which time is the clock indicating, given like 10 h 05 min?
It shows 9 h 44 min
